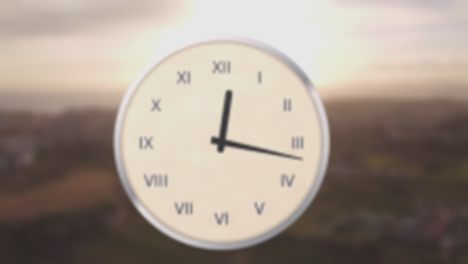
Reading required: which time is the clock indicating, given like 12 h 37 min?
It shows 12 h 17 min
